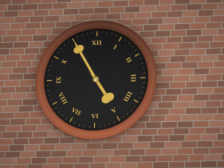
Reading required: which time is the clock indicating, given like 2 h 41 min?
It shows 4 h 55 min
